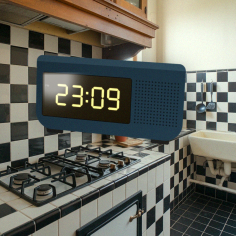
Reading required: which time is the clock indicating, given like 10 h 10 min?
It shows 23 h 09 min
